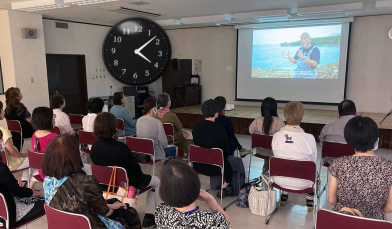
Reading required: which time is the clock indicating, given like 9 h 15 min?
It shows 4 h 08 min
